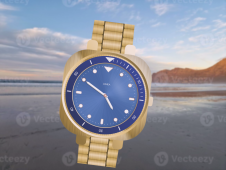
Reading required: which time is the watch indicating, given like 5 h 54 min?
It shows 4 h 50 min
